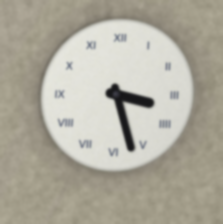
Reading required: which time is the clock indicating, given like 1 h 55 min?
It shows 3 h 27 min
